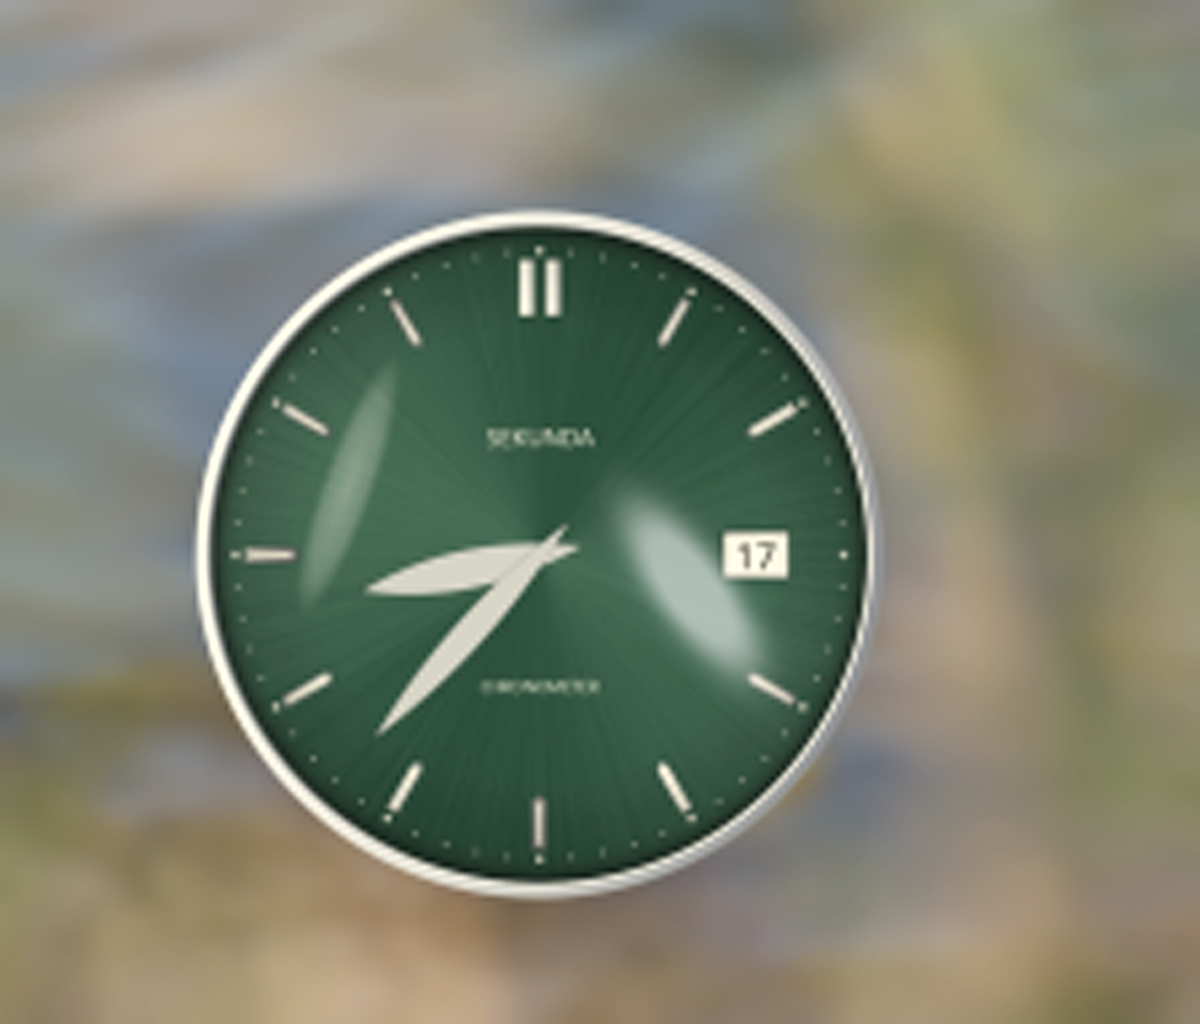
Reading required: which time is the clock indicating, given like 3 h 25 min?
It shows 8 h 37 min
